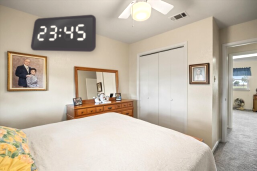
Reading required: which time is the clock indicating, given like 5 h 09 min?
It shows 23 h 45 min
